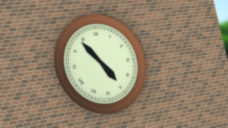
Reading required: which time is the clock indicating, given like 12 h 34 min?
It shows 4 h 54 min
